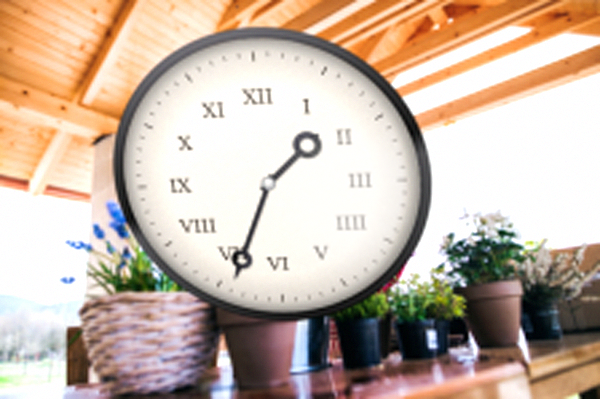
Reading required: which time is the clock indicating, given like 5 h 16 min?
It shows 1 h 34 min
